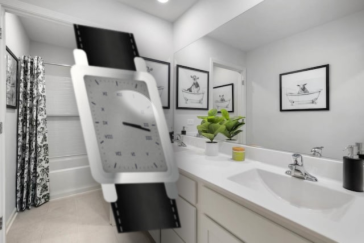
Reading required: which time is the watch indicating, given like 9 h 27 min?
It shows 3 h 17 min
